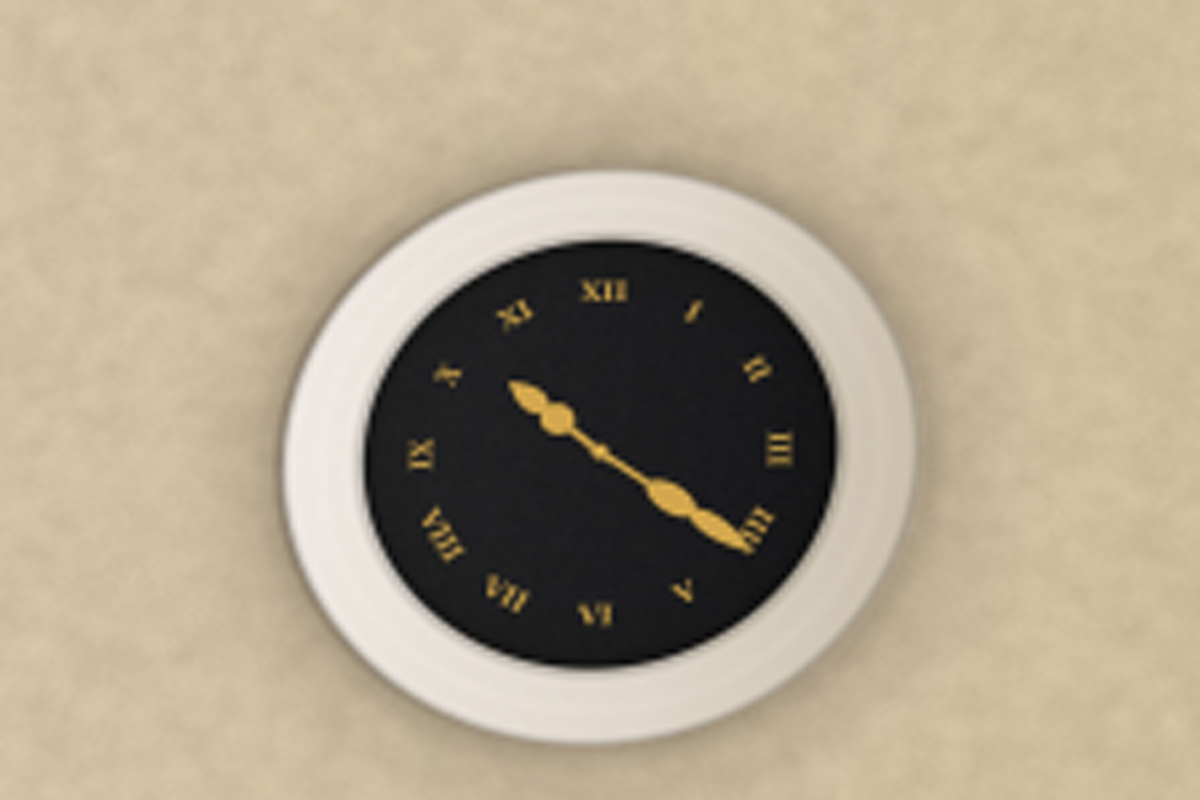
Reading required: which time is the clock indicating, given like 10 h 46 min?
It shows 10 h 21 min
